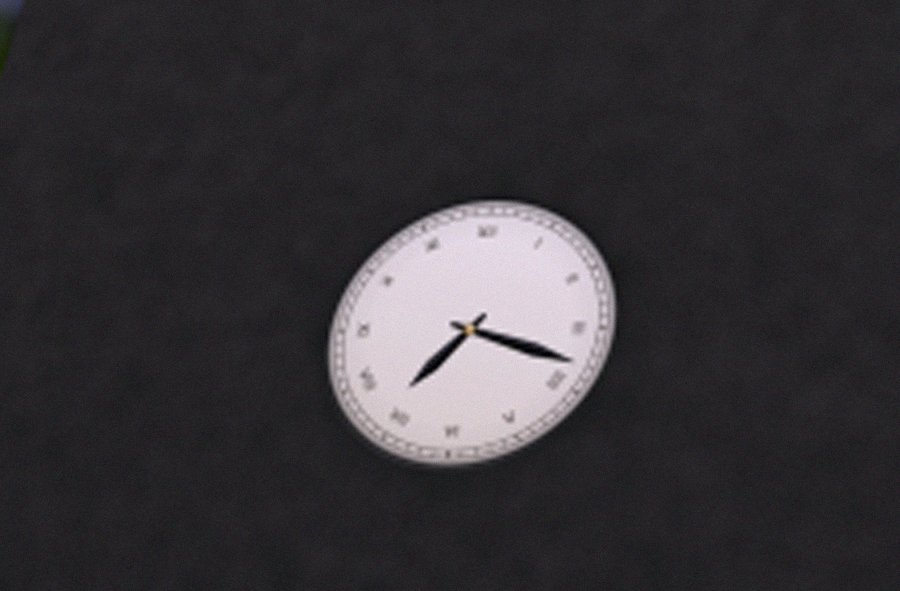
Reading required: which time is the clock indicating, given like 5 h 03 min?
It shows 7 h 18 min
